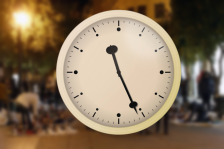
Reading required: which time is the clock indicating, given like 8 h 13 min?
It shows 11 h 26 min
